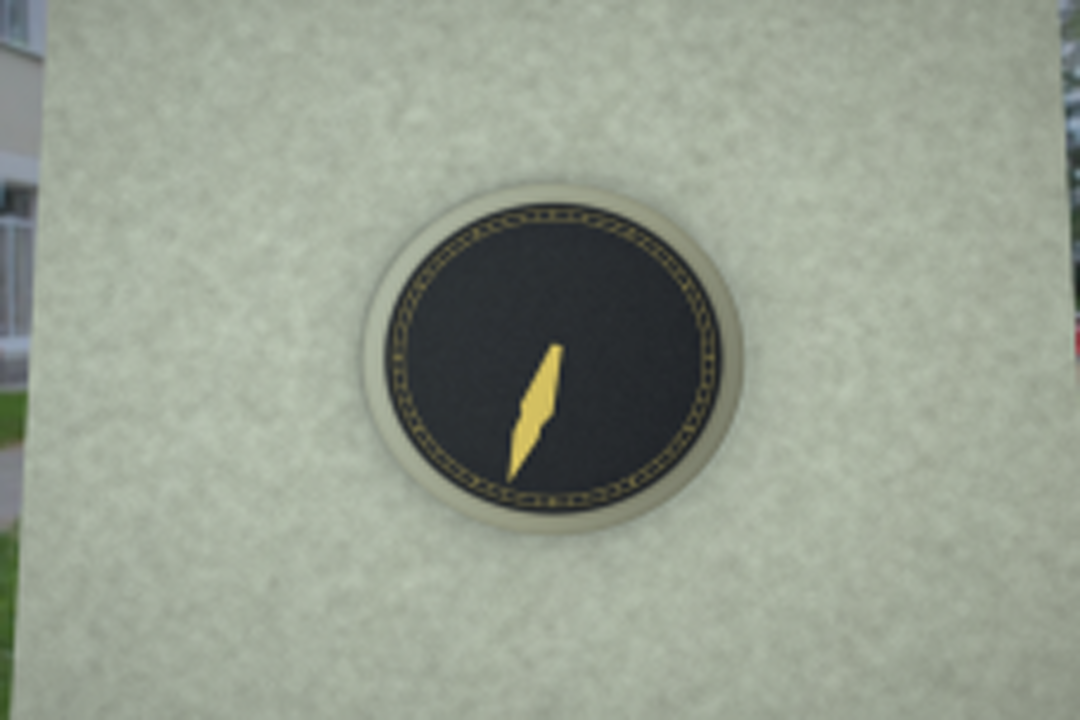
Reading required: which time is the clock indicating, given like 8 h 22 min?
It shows 6 h 33 min
